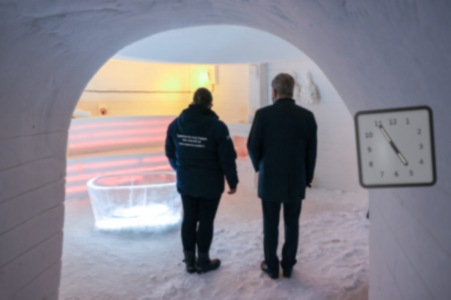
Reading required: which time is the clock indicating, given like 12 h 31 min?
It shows 4 h 55 min
